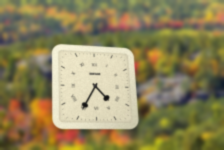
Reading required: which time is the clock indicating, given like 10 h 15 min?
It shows 4 h 35 min
